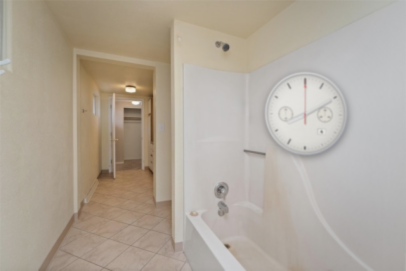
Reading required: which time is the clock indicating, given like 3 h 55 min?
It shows 8 h 10 min
